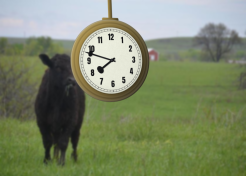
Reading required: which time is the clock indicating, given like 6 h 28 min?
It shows 7 h 48 min
